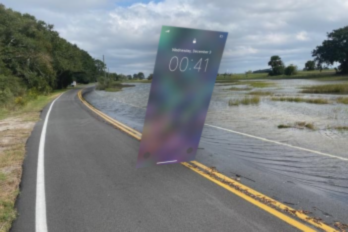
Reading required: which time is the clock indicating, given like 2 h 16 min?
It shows 0 h 41 min
